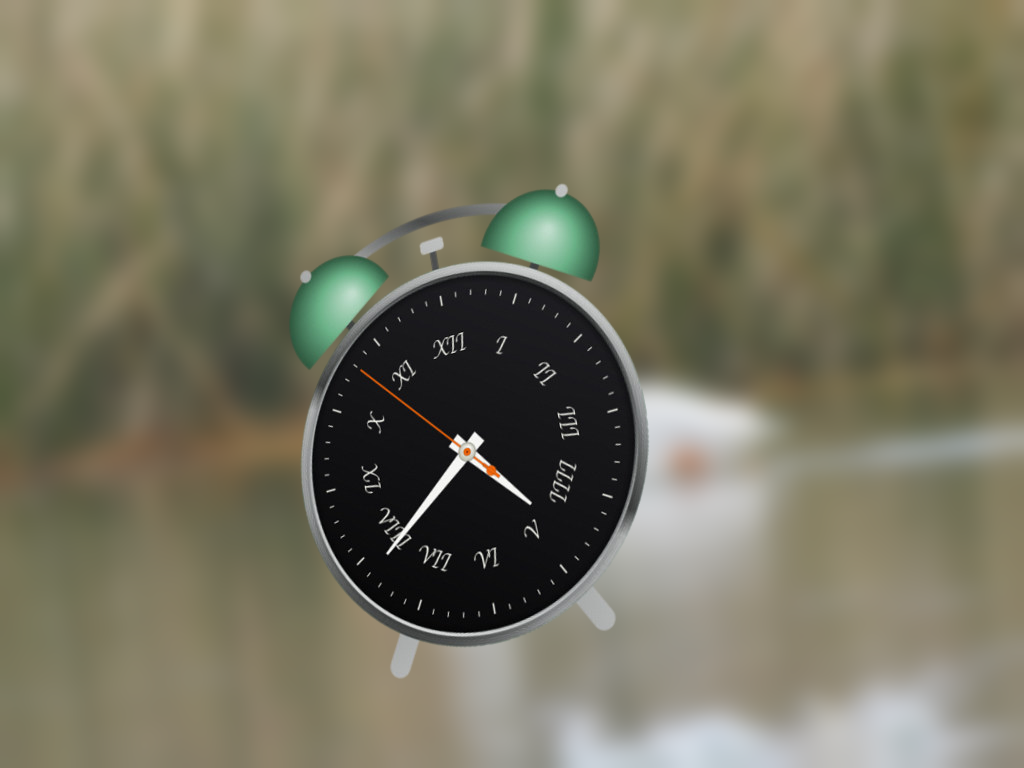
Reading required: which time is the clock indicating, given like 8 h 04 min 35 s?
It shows 4 h 38 min 53 s
